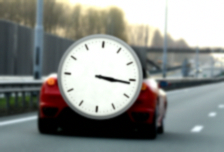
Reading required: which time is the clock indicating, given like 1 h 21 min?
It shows 3 h 16 min
